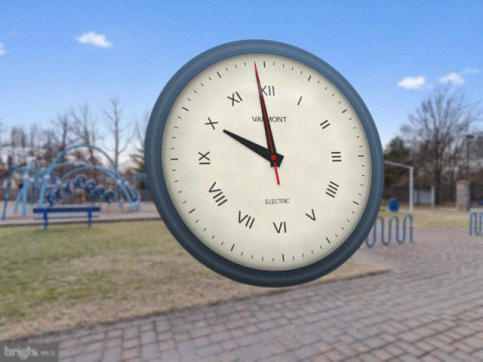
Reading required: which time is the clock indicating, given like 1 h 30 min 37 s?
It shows 9 h 58 min 59 s
